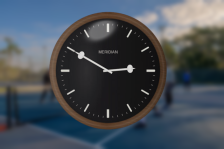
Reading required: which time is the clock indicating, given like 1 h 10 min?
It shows 2 h 50 min
